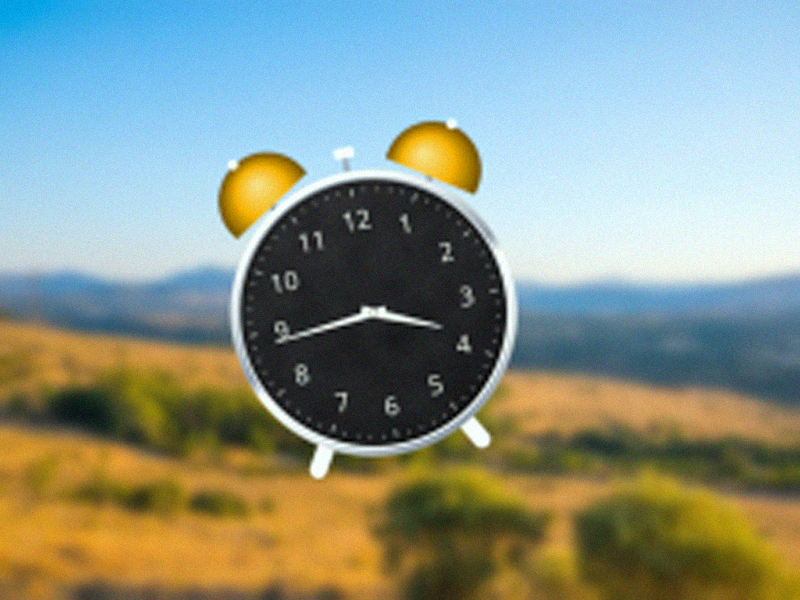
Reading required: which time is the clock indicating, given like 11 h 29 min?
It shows 3 h 44 min
